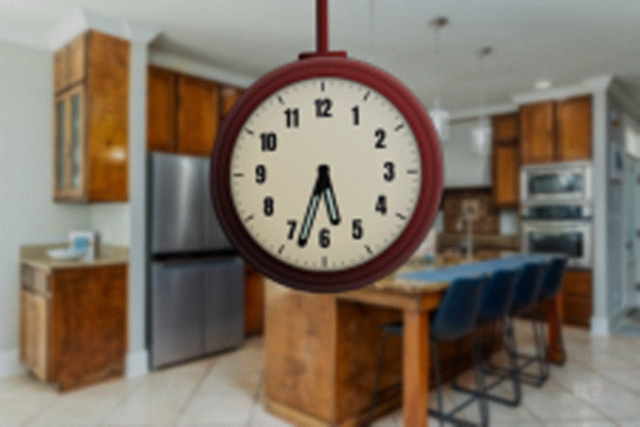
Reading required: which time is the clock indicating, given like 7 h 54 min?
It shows 5 h 33 min
